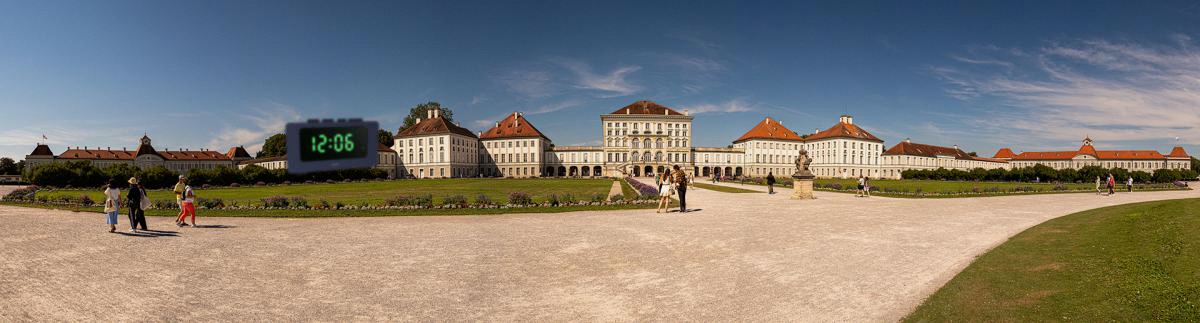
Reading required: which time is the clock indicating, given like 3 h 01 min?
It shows 12 h 06 min
